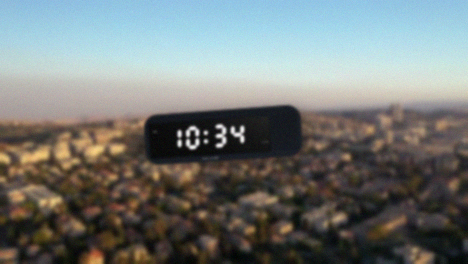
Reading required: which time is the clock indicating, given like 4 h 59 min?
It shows 10 h 34 min
